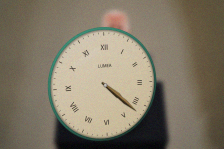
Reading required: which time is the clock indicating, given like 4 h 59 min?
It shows 4 h 22 min
